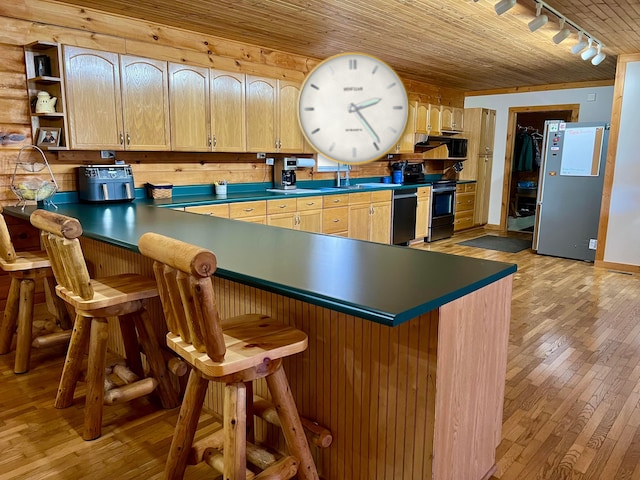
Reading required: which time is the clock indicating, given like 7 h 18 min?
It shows 2 h 24 min
